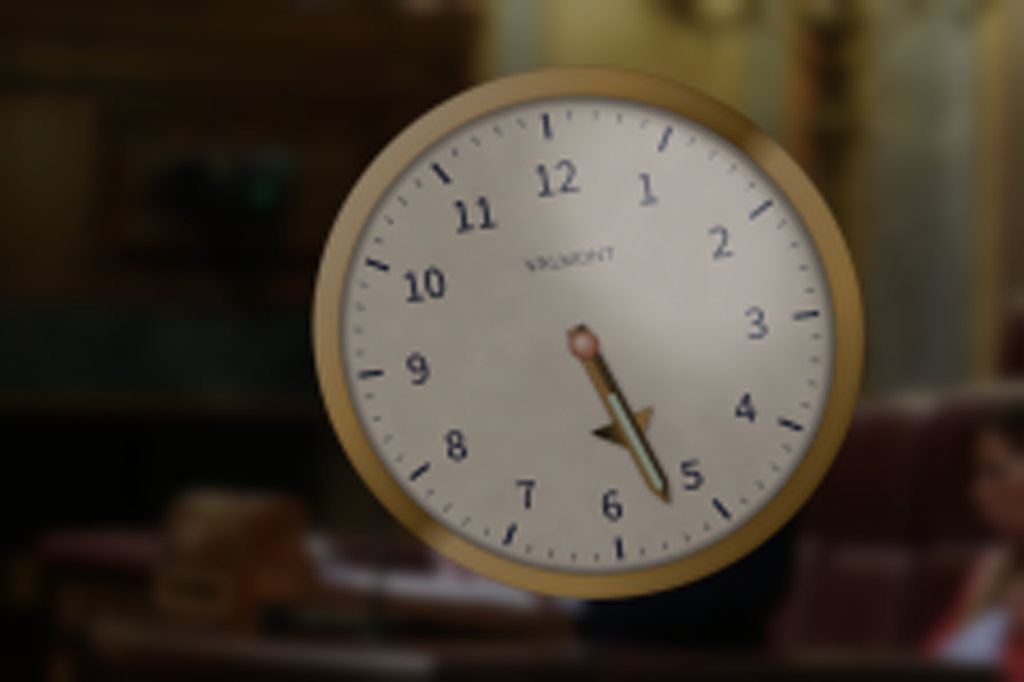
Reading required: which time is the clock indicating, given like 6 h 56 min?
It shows 5 h 27 min
